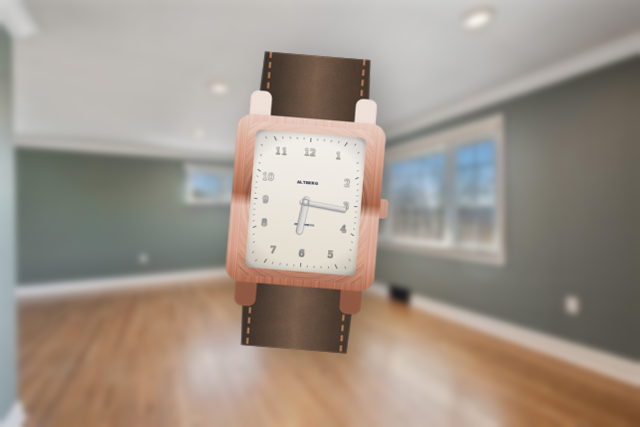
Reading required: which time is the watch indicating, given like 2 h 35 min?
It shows 6 h 16 min
